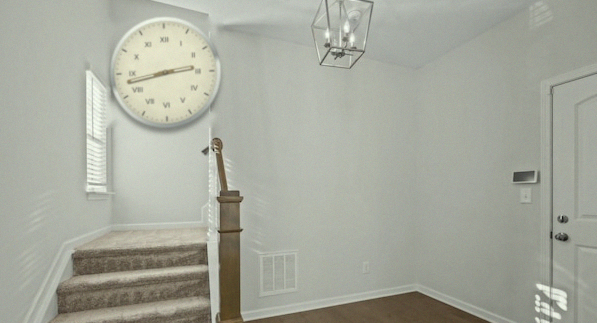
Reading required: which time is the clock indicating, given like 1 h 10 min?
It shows 2 h 43 min
